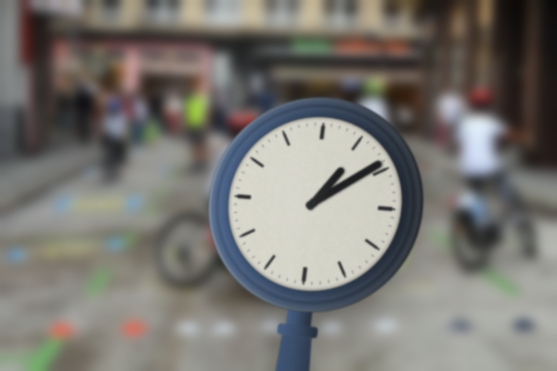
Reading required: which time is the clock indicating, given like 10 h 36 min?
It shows 1 h 09 min
